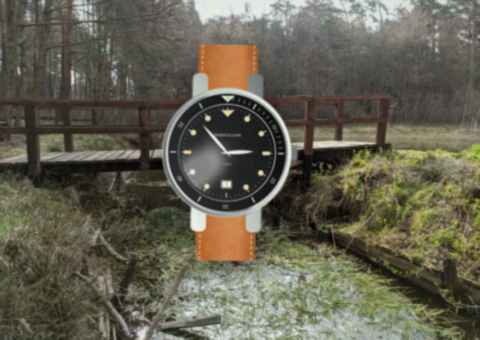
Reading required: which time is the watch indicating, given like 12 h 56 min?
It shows 2 h 53 min
